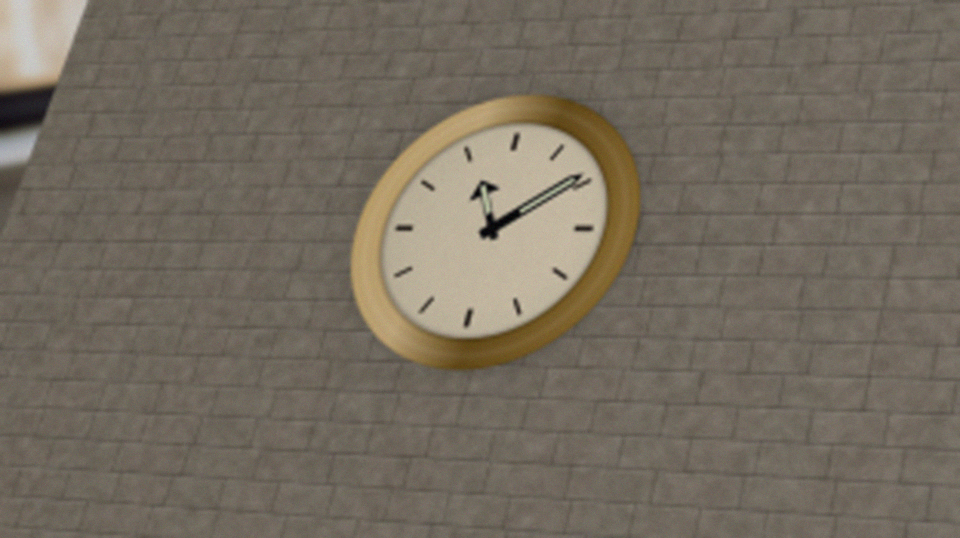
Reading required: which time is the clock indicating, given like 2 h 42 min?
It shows 11 h 09 min
